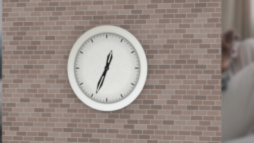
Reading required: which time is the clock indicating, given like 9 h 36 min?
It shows 12 h 34 min
